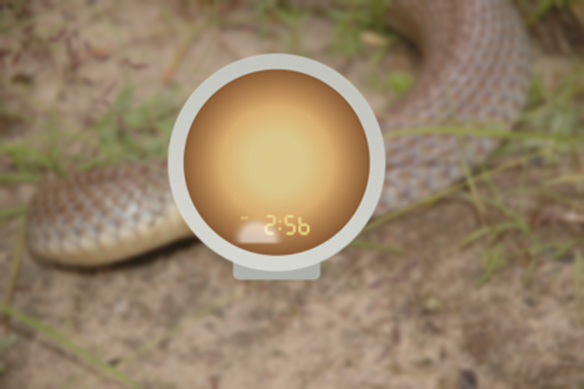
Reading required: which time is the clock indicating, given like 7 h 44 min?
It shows 2 h 56 min
